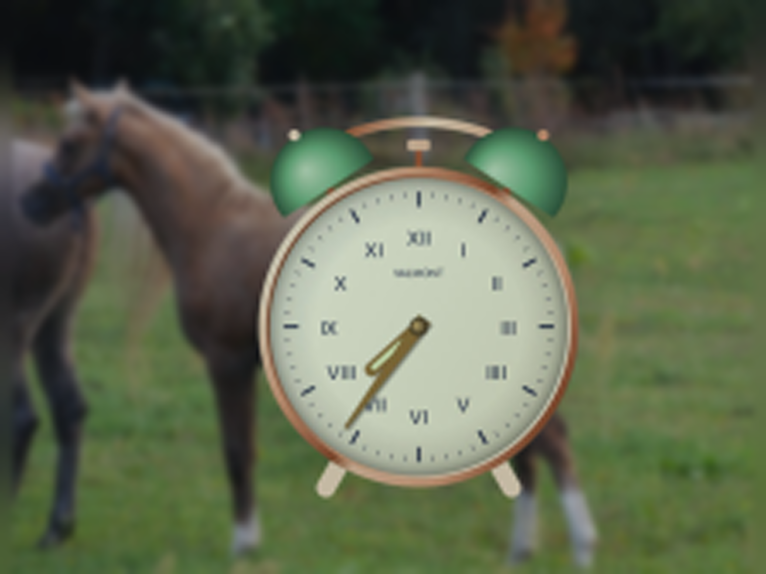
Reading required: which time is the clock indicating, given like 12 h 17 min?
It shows 7 h 36 min
